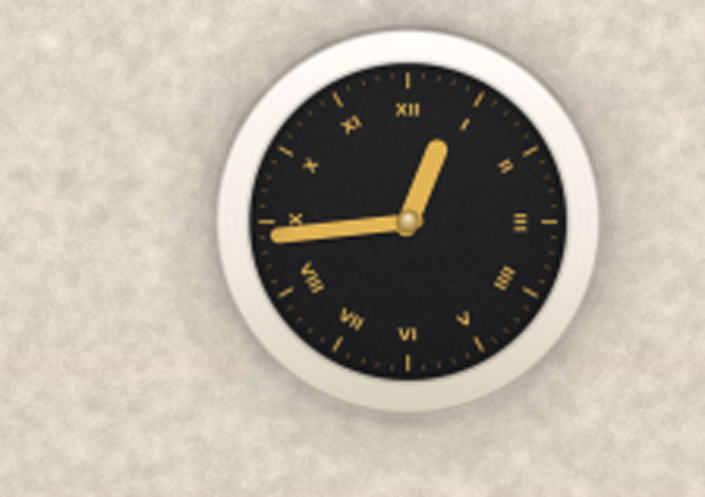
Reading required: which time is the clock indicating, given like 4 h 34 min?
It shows 12 h 44 min
